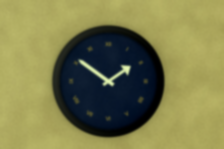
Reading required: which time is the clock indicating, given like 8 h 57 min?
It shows 1 h 51 min
